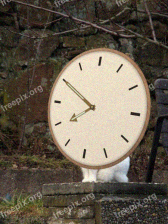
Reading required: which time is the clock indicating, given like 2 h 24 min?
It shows 7 h 50 min
